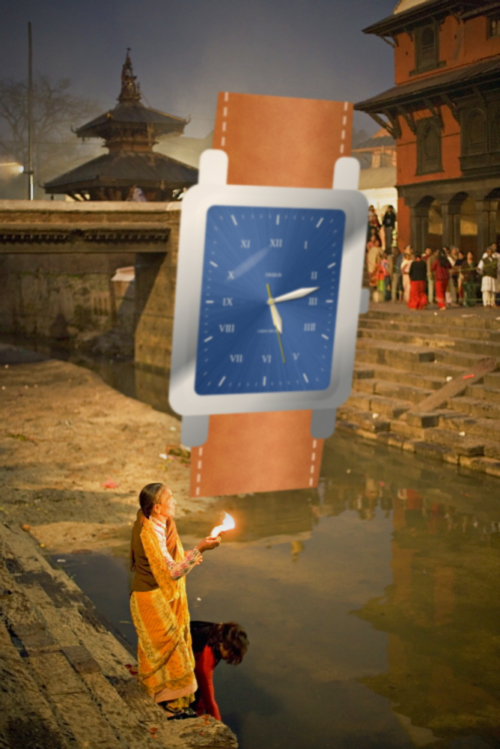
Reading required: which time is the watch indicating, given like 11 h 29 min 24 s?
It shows 5 h 12 min 27 s
